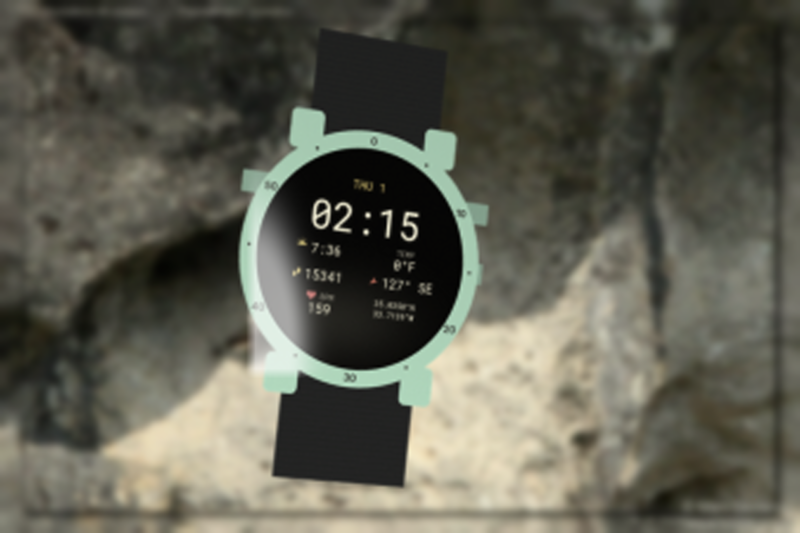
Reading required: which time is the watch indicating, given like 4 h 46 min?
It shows 2 h 15 min
